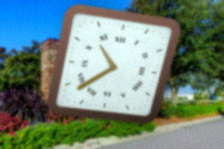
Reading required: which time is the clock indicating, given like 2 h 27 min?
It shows 10 h 38 min
